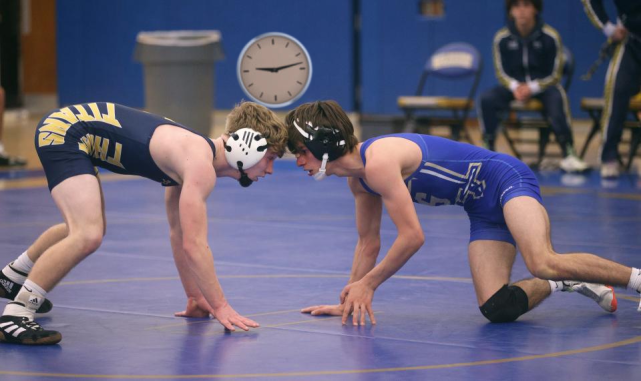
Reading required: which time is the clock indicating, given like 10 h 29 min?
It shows 9 h 13 min
